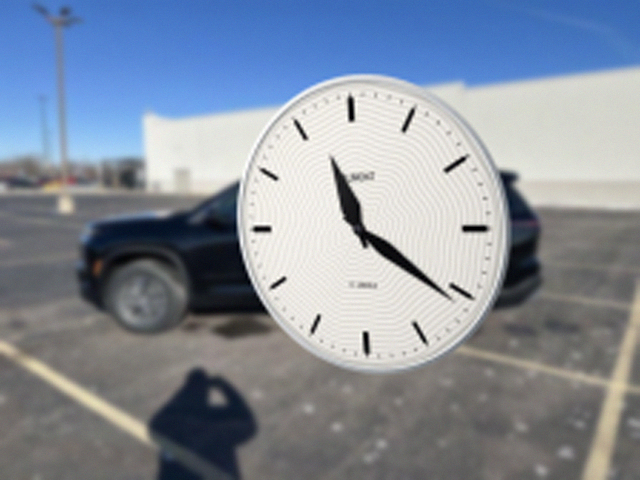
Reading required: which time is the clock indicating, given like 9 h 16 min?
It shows 11 h 21 min
